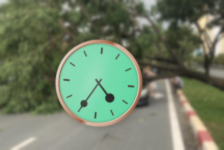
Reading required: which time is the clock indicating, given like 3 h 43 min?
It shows 4 h 35 min
